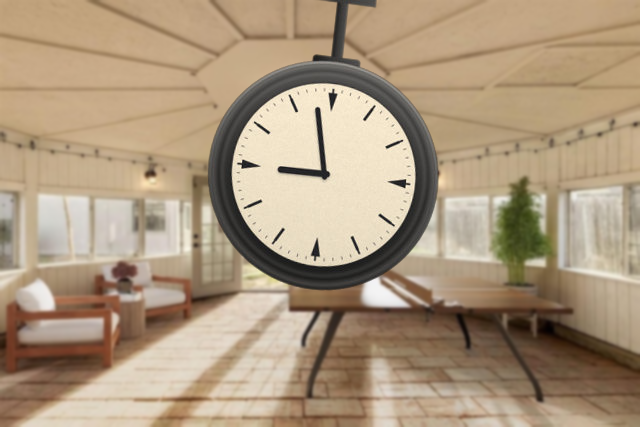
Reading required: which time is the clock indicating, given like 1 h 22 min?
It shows 8 h 58 min
